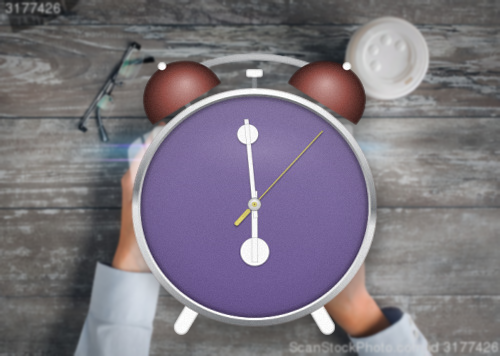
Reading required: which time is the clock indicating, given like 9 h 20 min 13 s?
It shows 5 h 59 min 07 s
